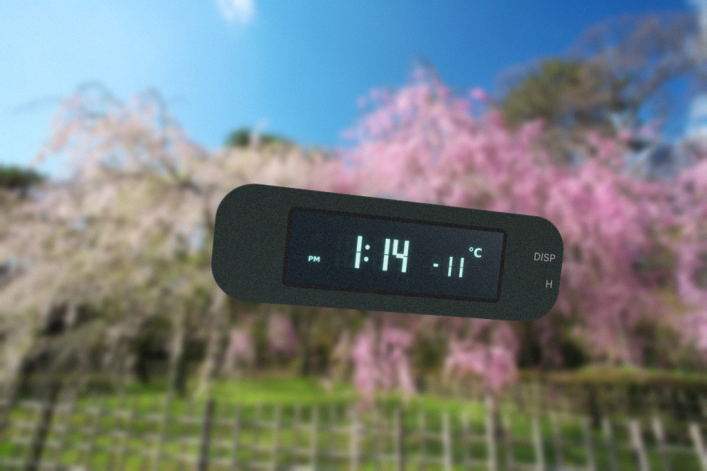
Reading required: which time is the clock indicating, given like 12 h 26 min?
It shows 1 h 14 min
